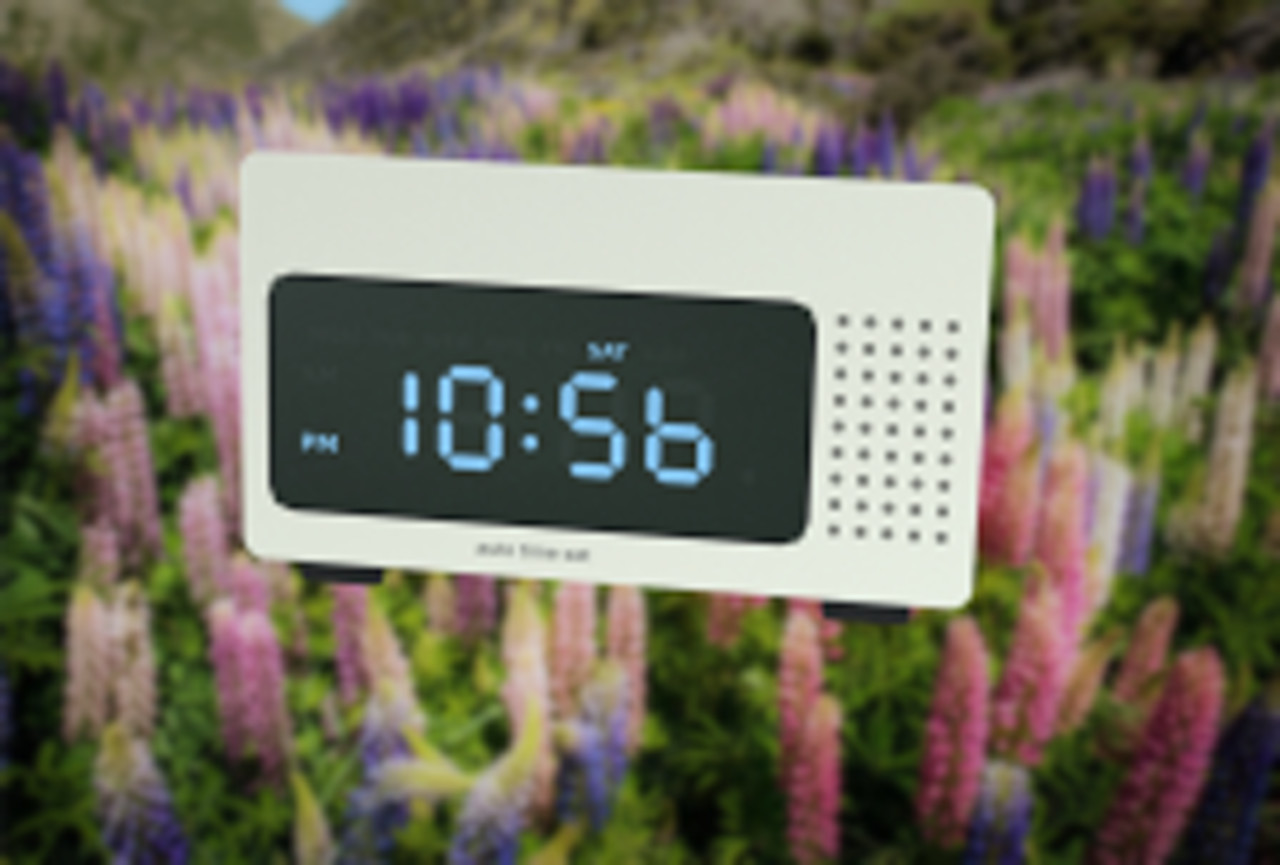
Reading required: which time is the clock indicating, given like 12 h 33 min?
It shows 10 h 56 min
